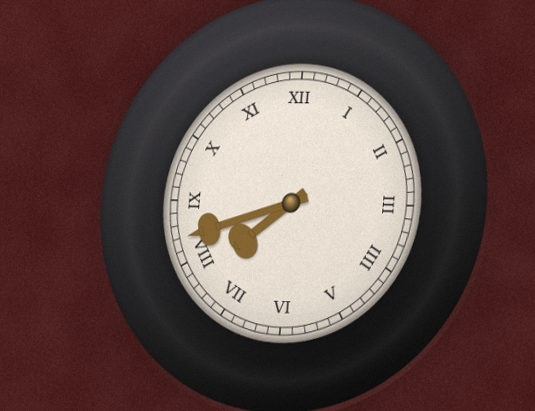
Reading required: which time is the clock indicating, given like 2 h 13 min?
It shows 7 h 42 min
